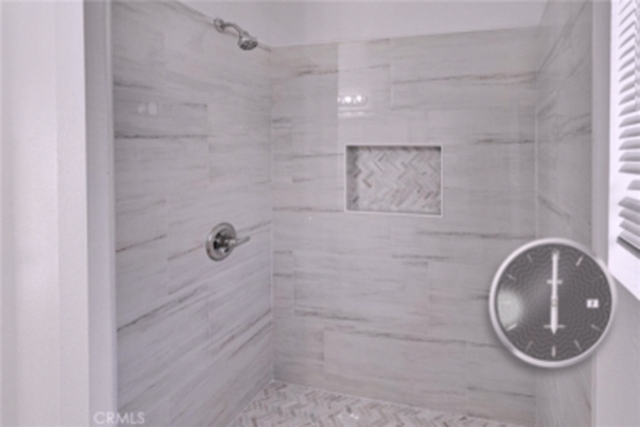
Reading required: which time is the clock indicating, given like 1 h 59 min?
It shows 6 h 00 min
